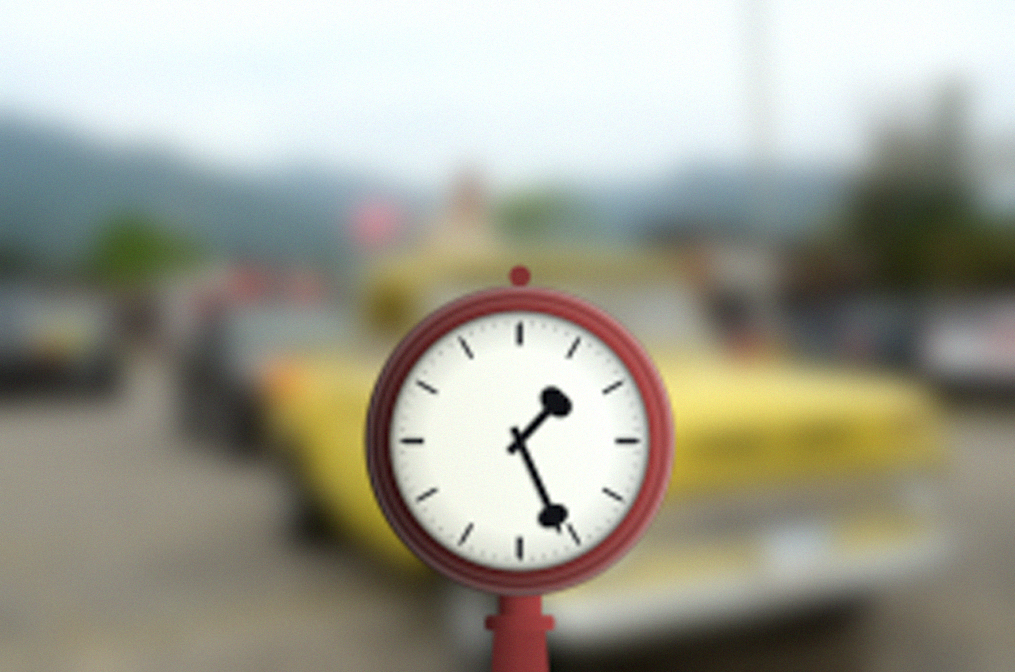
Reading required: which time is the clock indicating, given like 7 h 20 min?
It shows 1 h 26 min
